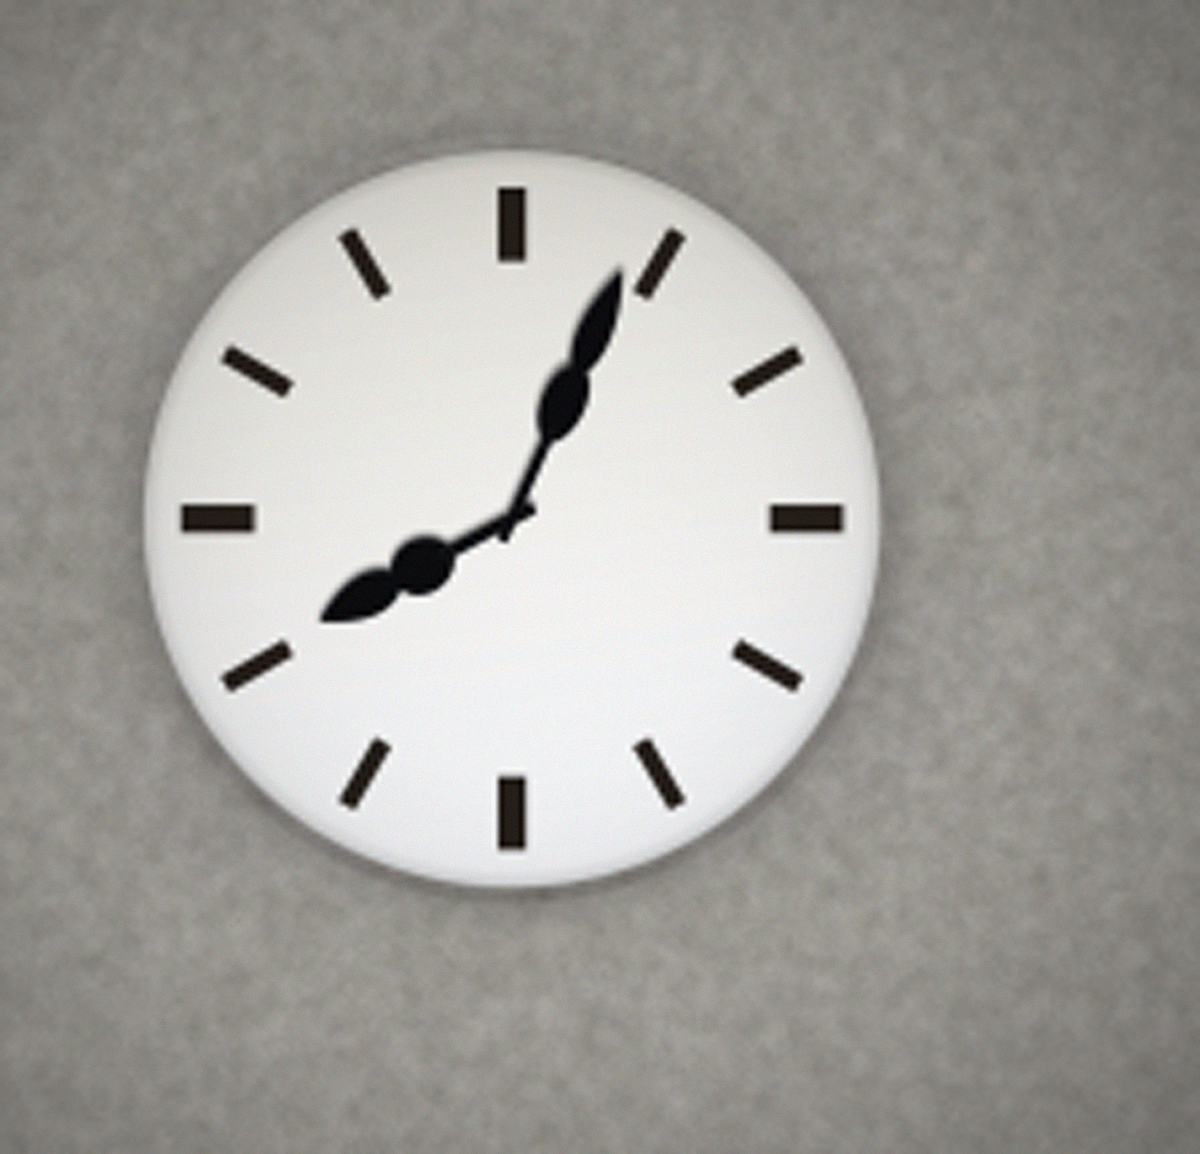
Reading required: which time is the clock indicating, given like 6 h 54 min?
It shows 8 h 04 min
